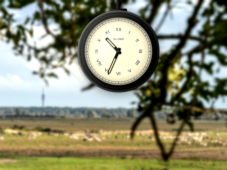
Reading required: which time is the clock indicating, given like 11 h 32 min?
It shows 10 h 34 min
